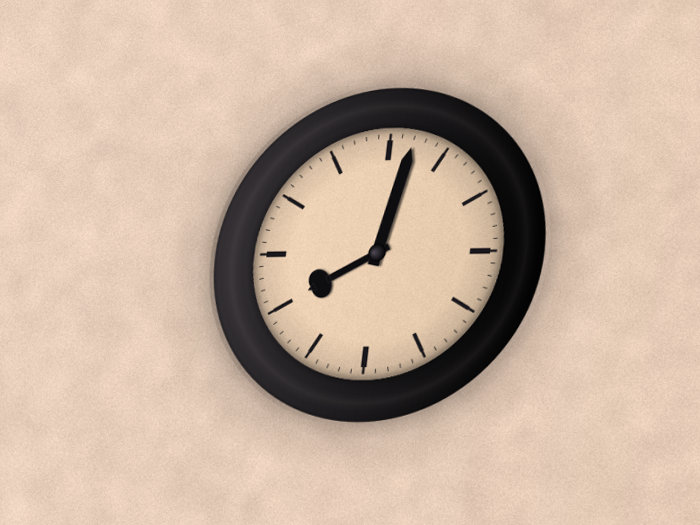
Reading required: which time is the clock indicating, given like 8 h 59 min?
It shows 8 h 02 min
